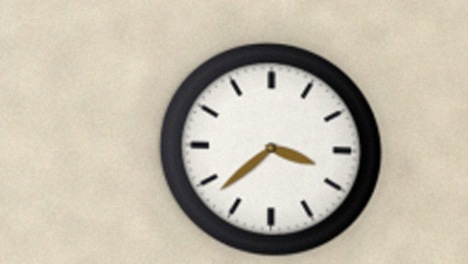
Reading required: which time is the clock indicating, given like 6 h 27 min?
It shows 3 h 38 min
